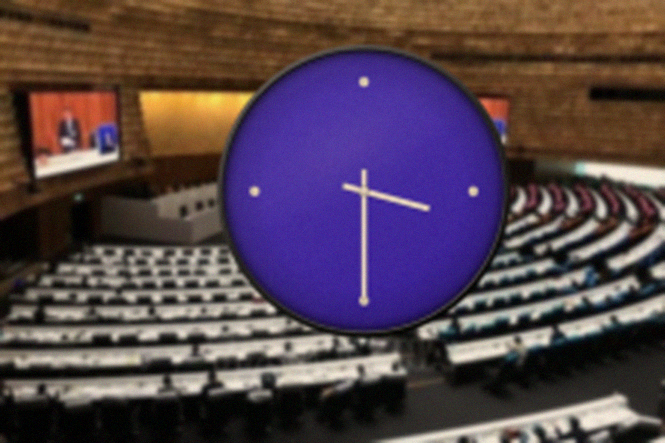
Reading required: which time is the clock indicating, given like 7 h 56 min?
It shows 3 h 30 min
